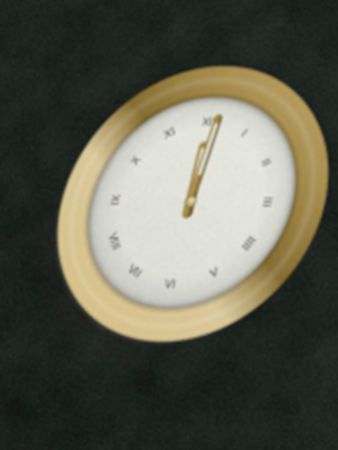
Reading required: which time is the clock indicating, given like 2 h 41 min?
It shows 12 h 01 min
